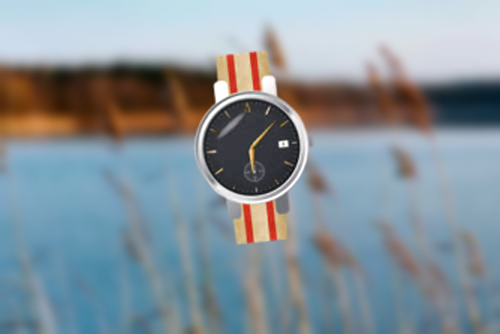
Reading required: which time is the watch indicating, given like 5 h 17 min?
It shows 6 h 08 min
